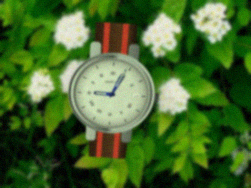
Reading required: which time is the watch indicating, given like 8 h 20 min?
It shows 9 h 04 min
